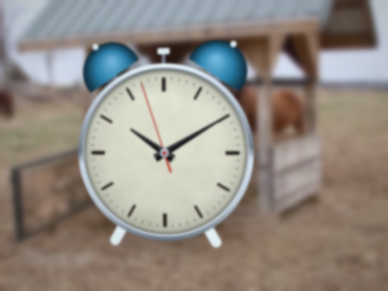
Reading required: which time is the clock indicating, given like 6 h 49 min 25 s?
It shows 10 h 09 min 57 s
